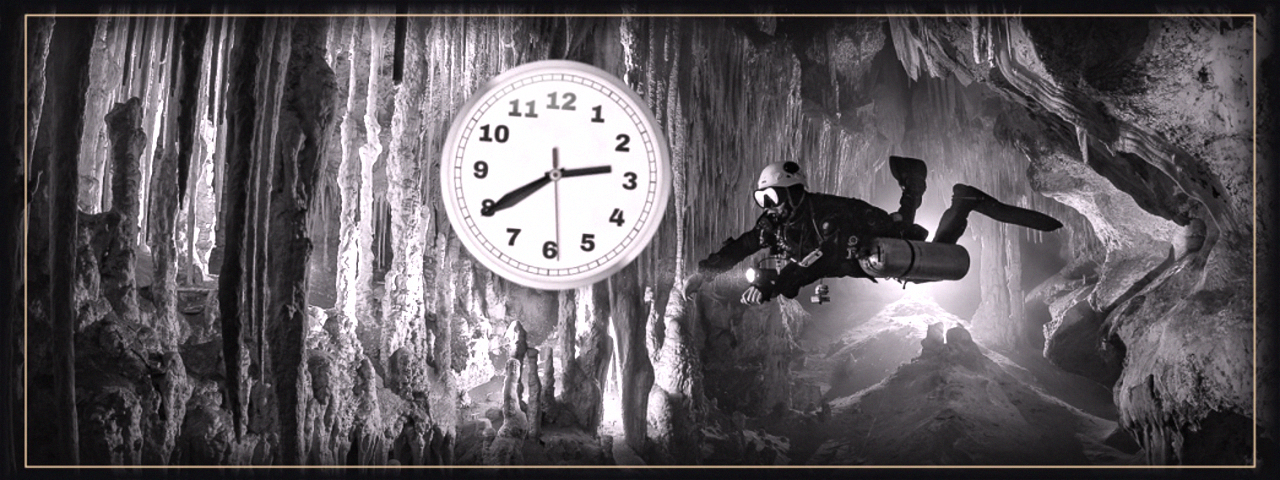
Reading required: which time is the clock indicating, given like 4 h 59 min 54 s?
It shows 2 h 39 min 29 s
